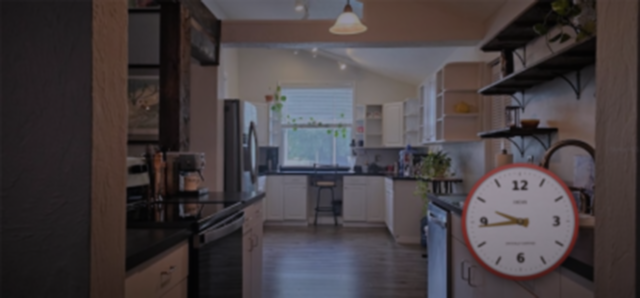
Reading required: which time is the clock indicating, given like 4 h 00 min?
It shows 9 h 44 min
